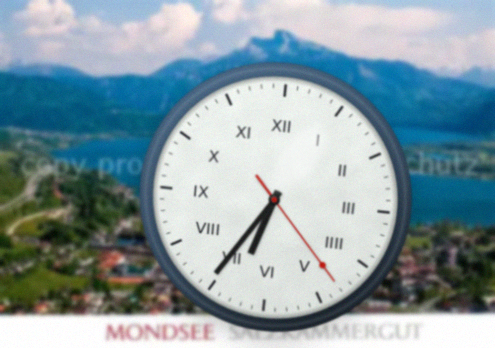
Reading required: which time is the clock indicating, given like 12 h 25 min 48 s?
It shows 6 h 35 min 23 s
